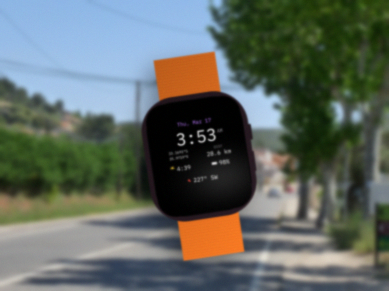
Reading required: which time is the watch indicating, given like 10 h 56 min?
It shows 3 h 53 min
